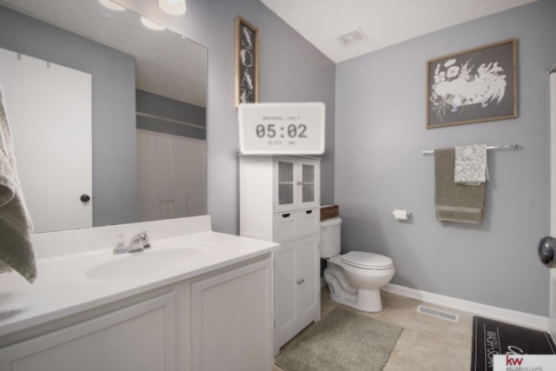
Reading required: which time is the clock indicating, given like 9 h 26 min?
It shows 5 h 02 min
